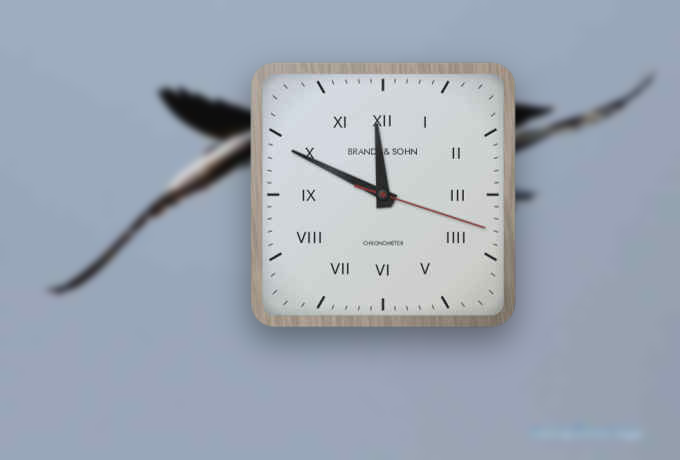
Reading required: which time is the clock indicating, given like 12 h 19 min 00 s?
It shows 11 h 49 min 18 s
